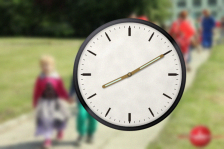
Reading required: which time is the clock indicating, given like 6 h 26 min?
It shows 8 h 10 min
